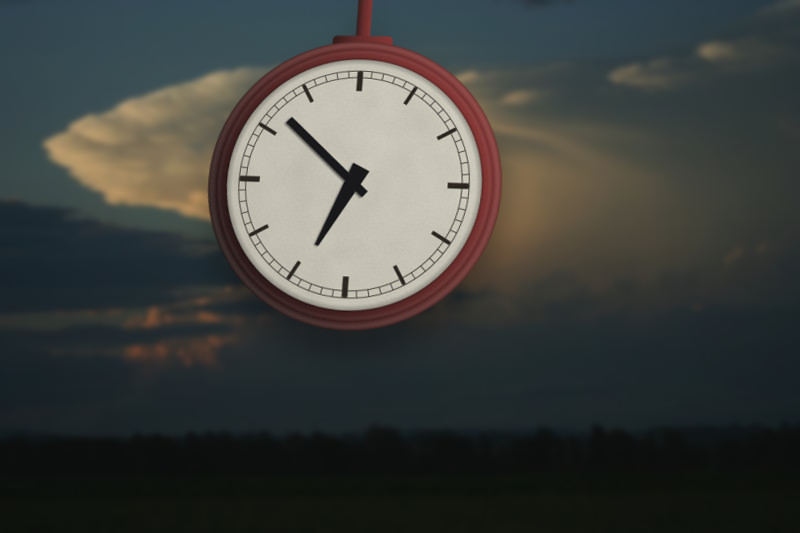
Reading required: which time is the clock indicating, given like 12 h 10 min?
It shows 6 h 52 min
